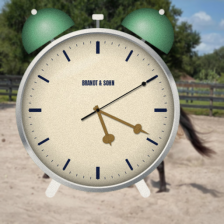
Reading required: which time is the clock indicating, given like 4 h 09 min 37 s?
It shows 5 h 19 min 10 s
